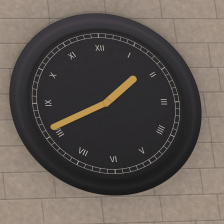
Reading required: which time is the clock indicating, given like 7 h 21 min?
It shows 1 h 41 min
